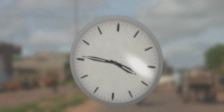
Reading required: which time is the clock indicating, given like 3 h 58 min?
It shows 3 h 46 min
